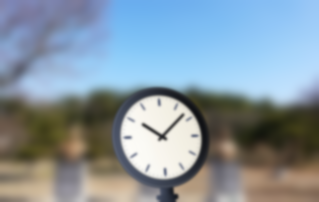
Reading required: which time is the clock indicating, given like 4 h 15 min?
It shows 10 h 08 min
